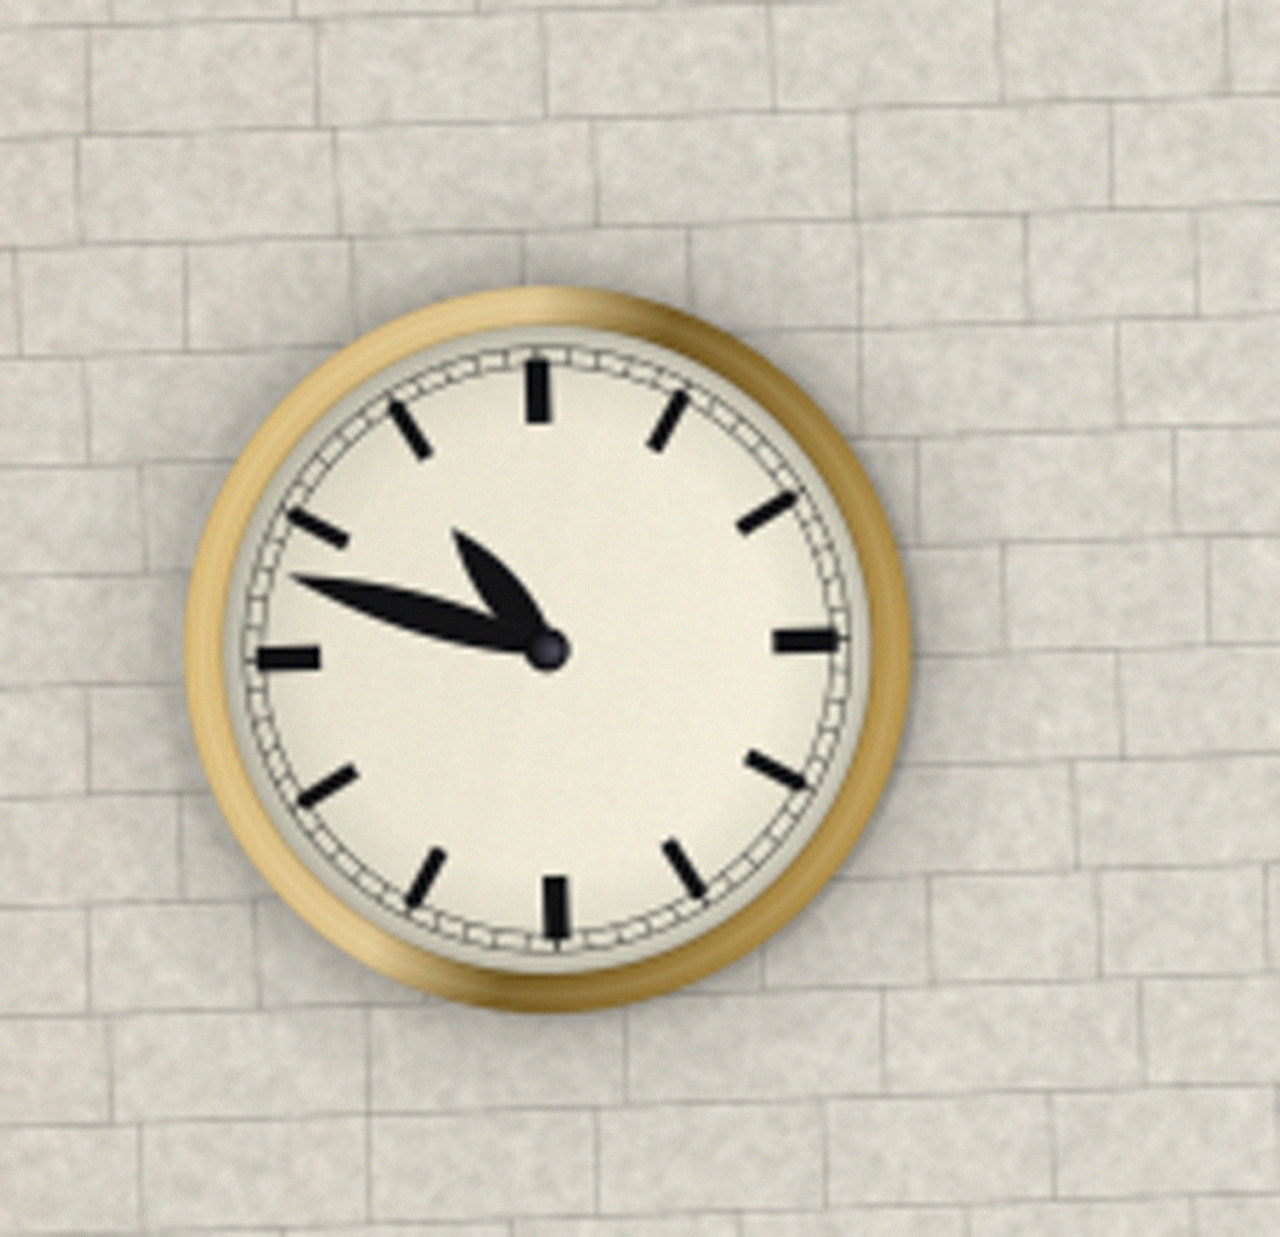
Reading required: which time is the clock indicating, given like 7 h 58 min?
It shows 10 h 48 min
